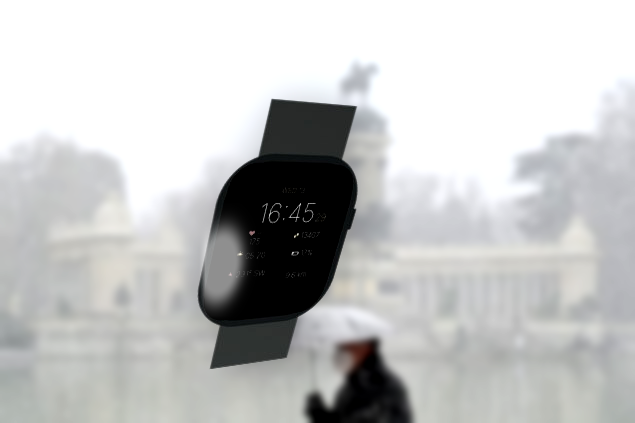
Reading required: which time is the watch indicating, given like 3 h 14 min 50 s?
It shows 16 h 45 min 29 s
